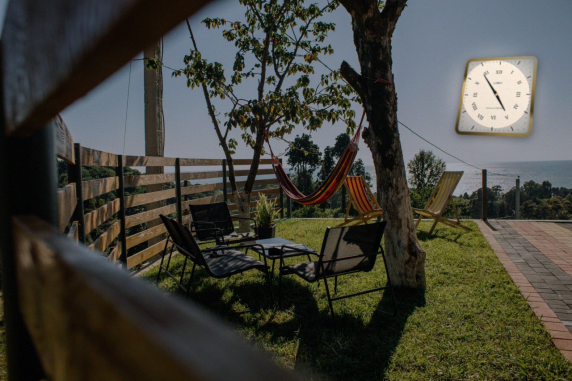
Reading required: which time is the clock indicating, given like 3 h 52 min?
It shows 4 h 54 min
